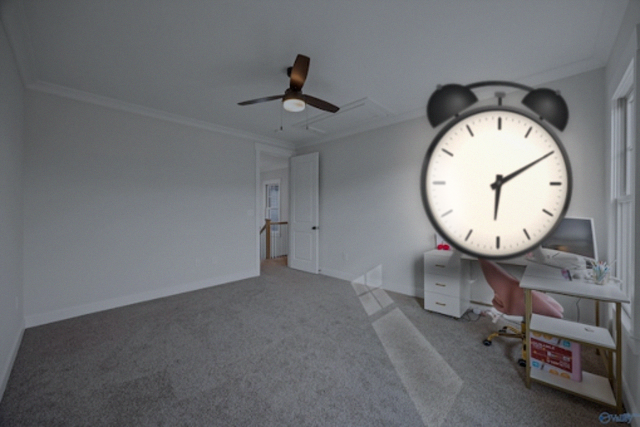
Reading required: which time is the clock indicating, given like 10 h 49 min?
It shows 6 h 10 min
